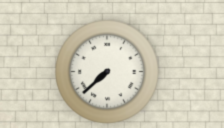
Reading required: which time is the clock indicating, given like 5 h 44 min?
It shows 7 h 38 min
